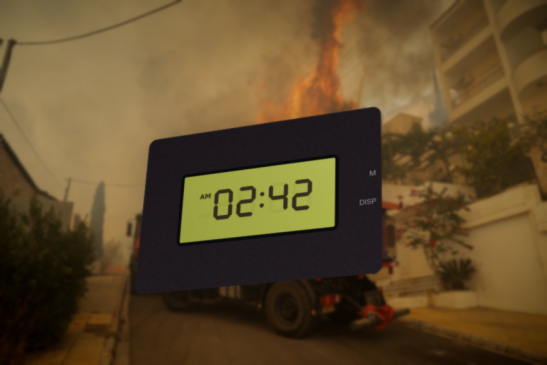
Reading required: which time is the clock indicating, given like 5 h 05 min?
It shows 2 h 42 min
